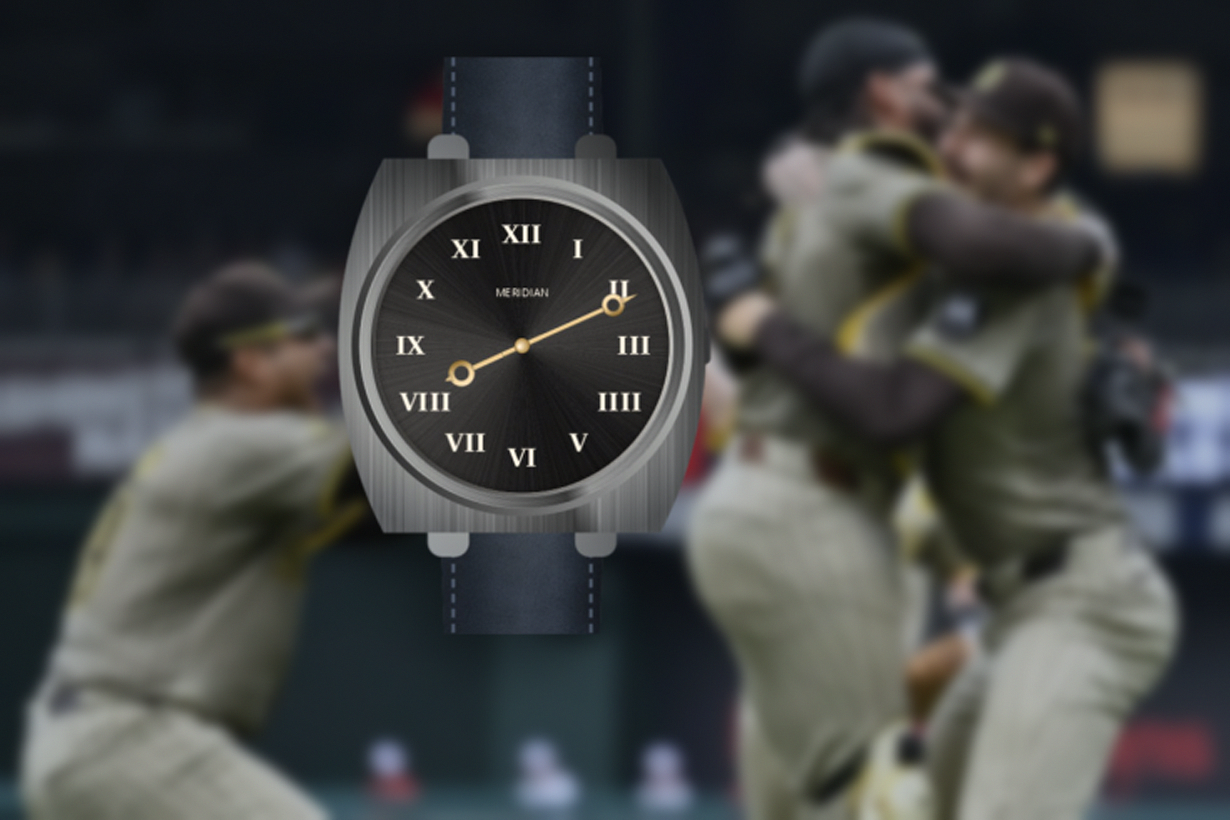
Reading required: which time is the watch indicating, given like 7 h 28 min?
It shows 8 h 11 min
